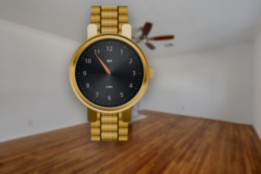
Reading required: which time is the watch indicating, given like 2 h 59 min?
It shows 10 h 54 min
